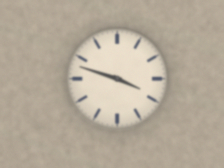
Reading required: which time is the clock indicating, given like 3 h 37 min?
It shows 3 h 48 min
